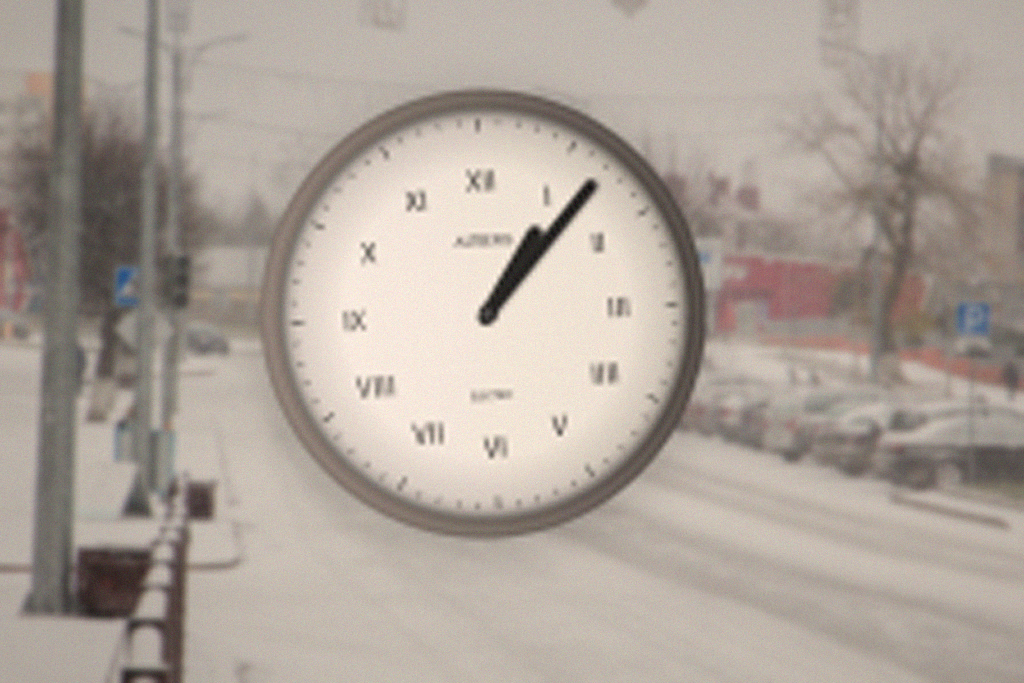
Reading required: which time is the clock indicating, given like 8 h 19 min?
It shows 1 h 07 min
